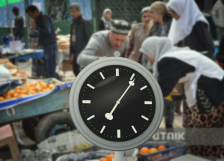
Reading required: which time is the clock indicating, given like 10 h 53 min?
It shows 7 h 06 min
